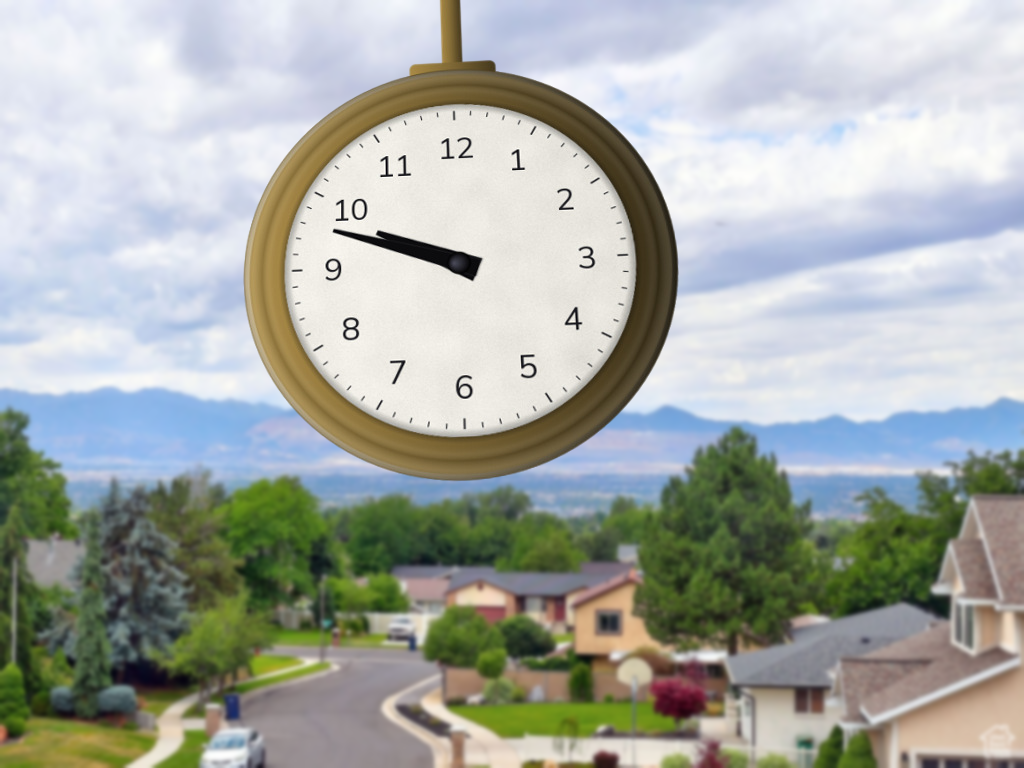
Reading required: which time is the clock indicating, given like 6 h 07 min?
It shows 9 h 48 min
